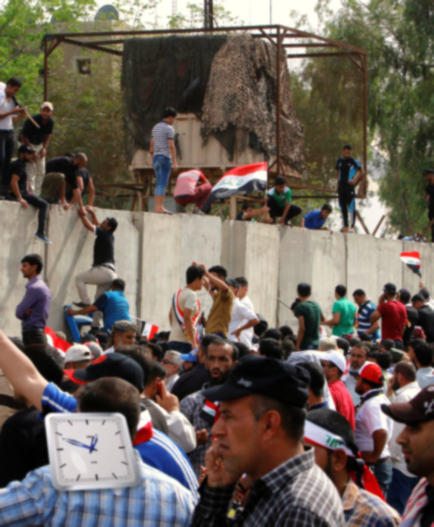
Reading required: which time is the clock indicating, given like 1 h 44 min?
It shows 12 h 49 min
